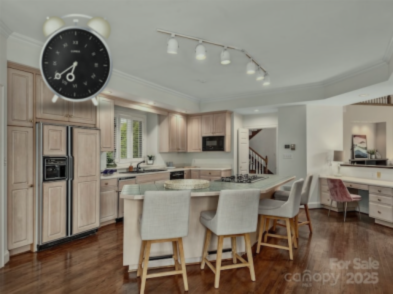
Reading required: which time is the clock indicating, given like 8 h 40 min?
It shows 6 h 39 min
